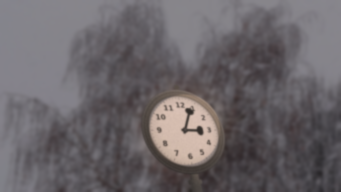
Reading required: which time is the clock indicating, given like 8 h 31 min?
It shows 3 h 04 min
